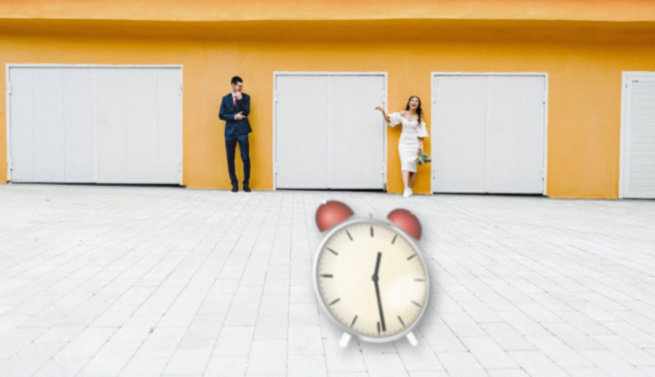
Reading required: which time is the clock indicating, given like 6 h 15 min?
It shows 12 h 29 min
